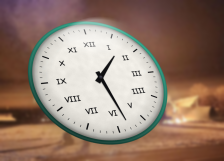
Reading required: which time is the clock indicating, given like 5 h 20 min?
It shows 1 h 28 min
